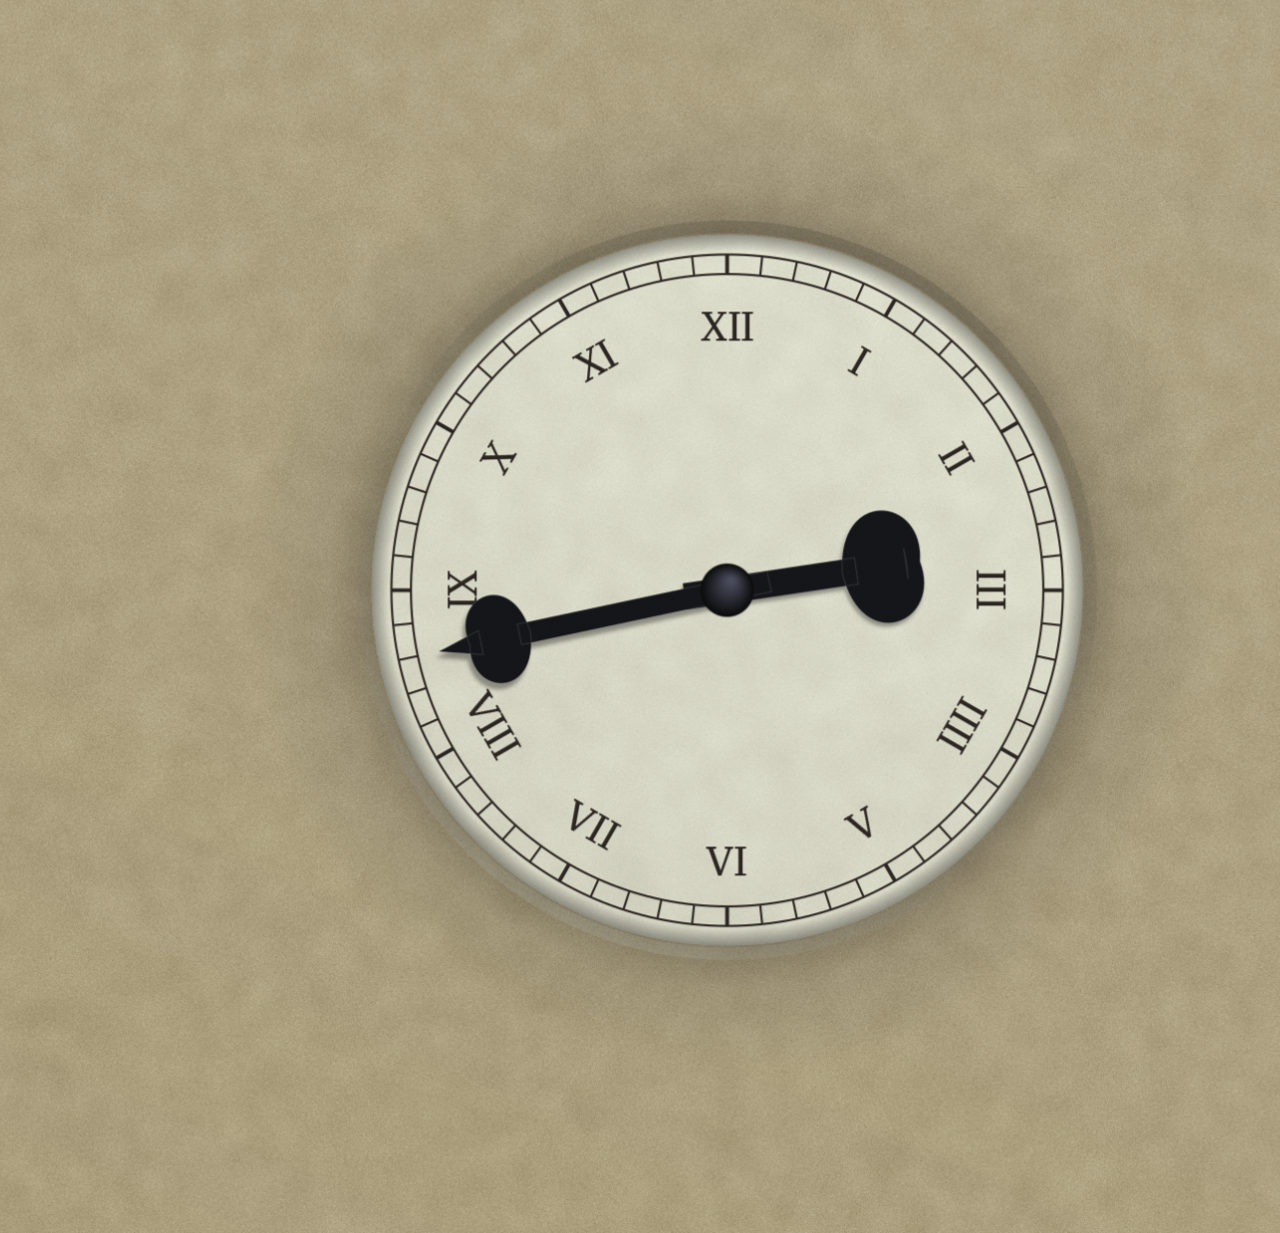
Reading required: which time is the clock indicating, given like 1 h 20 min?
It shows 2 h 43 min
